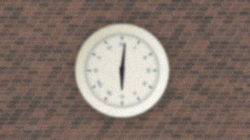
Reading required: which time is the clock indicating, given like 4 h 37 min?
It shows 6 h 01 min
